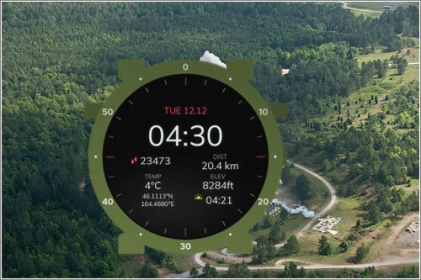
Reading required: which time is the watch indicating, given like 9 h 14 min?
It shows 4 h 30 min
